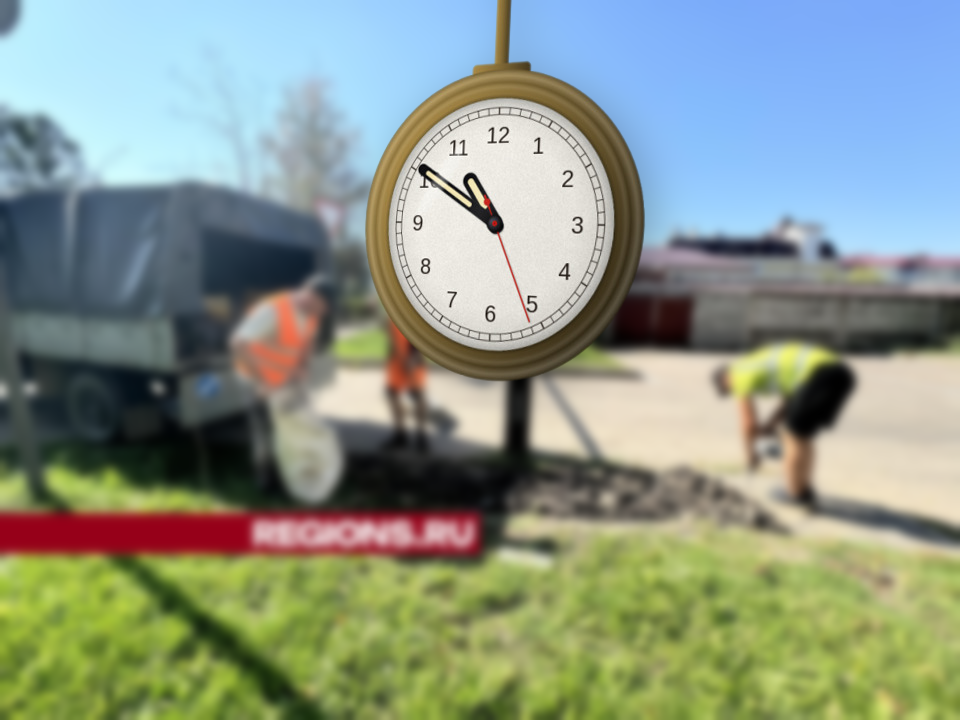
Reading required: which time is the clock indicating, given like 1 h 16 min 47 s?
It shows 10 h 50 min 26 s
